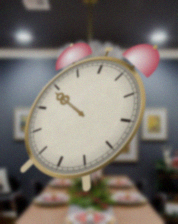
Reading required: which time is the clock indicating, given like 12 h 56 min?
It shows 9 h 49 min
